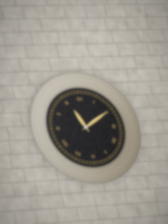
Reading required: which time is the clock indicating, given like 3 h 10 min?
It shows 11 h 10 min
